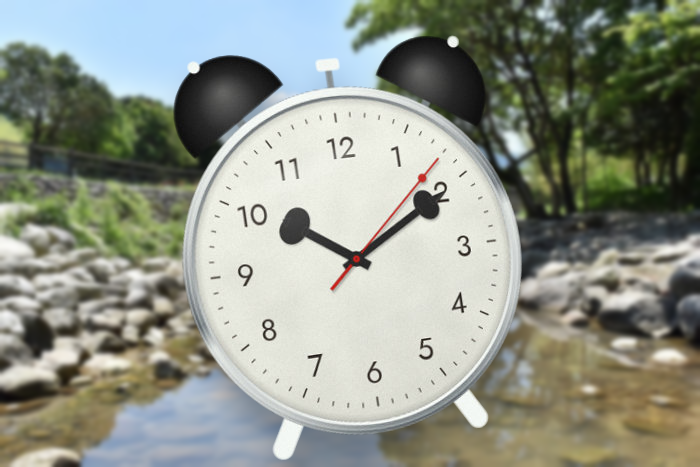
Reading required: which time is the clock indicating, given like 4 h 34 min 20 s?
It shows 10 h 10 min 08 s
